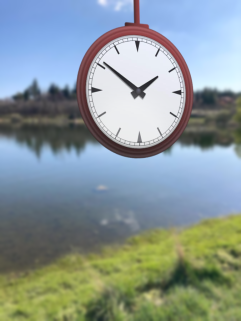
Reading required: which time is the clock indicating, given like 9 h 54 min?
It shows 1 h 51 min
